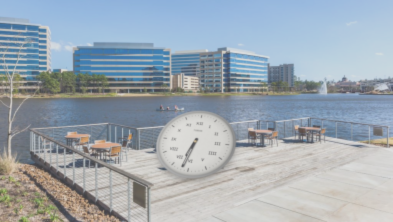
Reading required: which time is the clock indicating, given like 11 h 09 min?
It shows 6 h 32 min
